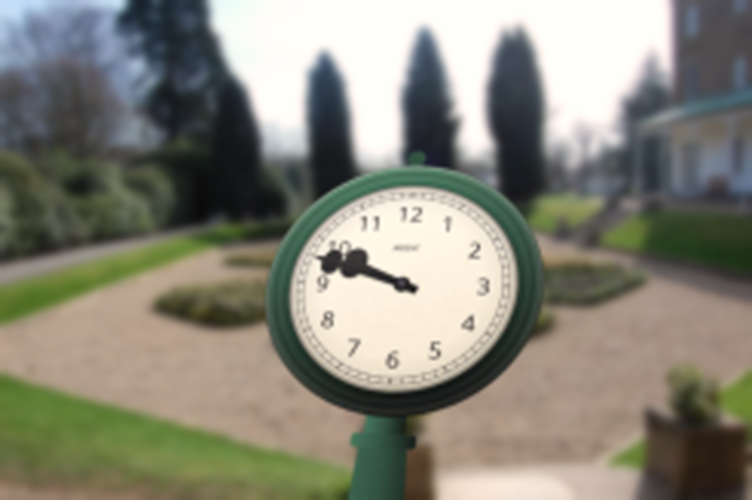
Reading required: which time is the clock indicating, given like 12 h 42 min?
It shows 9 h 48 min
